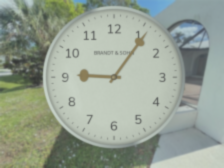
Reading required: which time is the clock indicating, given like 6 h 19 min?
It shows 9 h 06 min
